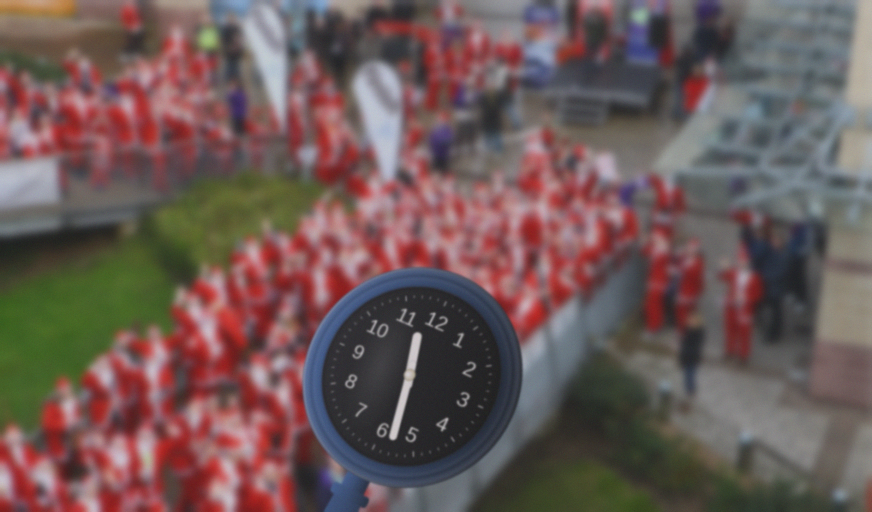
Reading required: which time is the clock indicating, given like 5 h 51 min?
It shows 11 h 28 min
